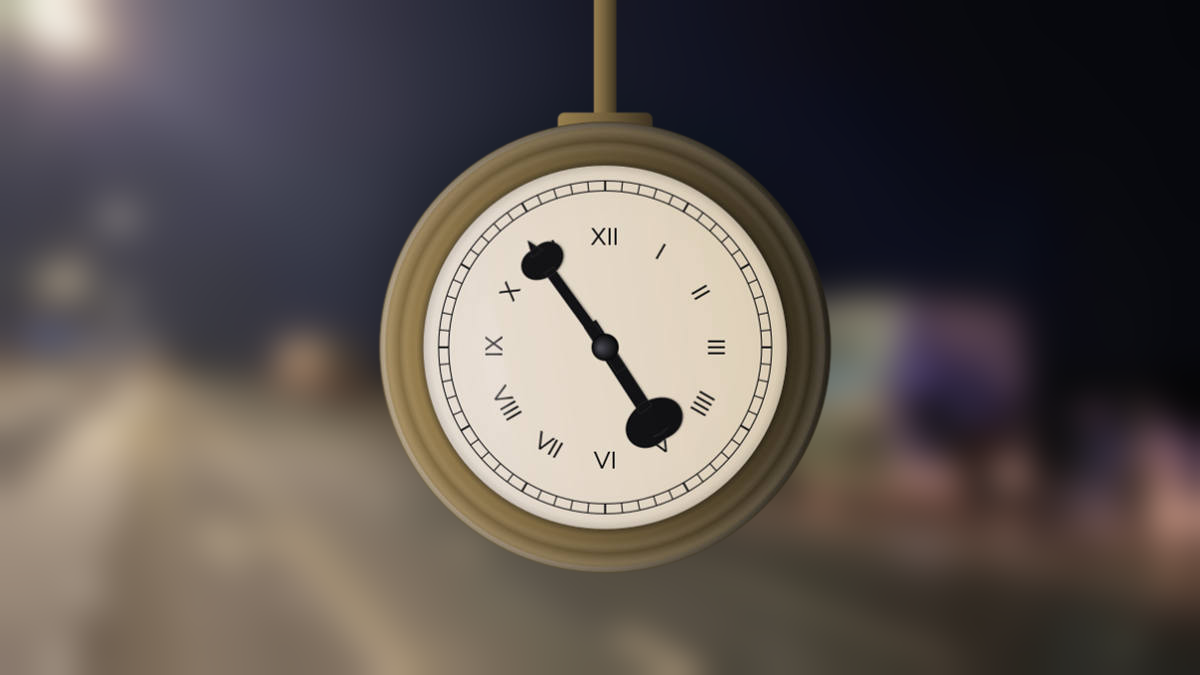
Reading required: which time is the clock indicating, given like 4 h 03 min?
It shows 4 h 54 min
